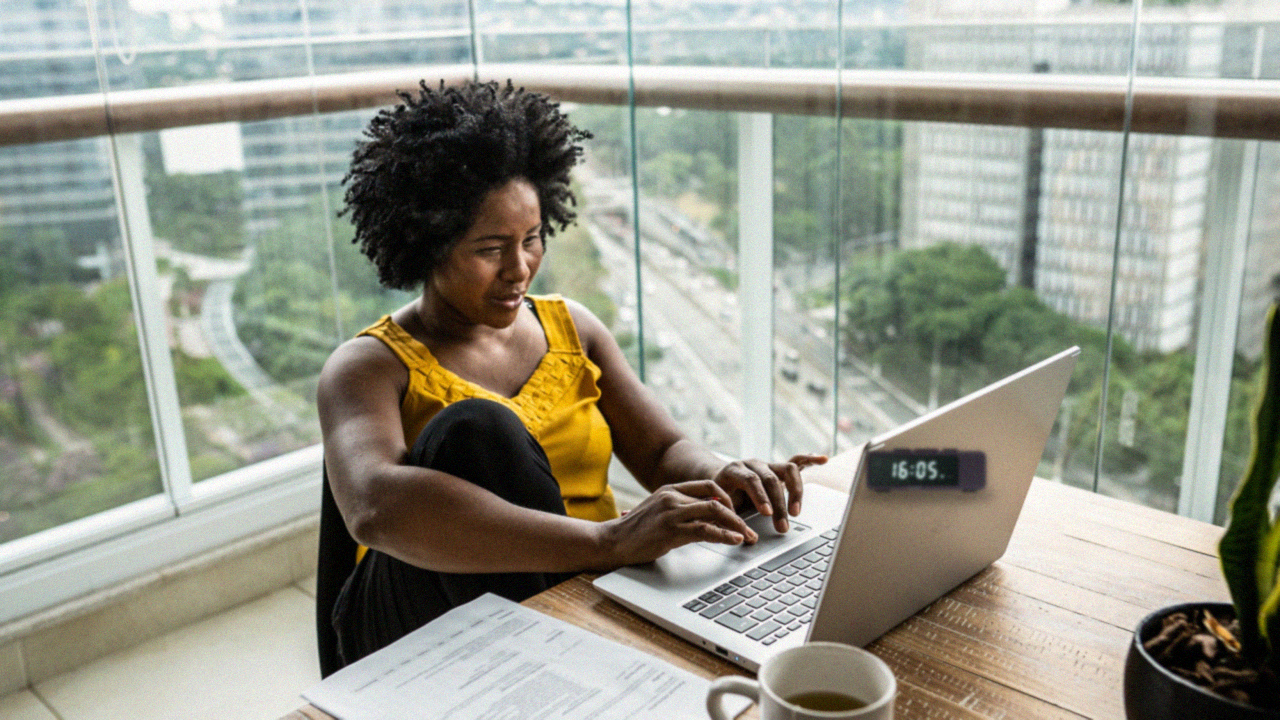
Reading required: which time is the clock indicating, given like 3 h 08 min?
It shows 16 h 05 min
